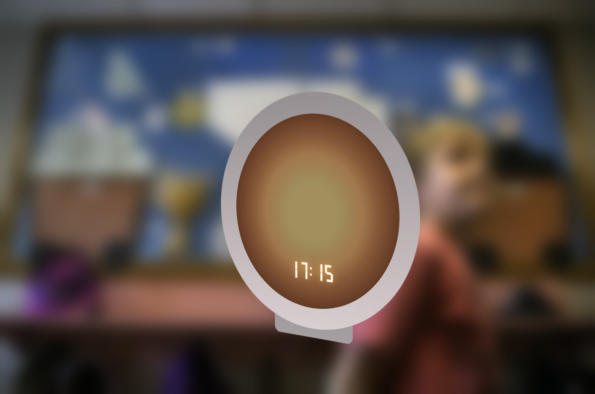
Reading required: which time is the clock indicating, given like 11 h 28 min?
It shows 17 h 15 min
